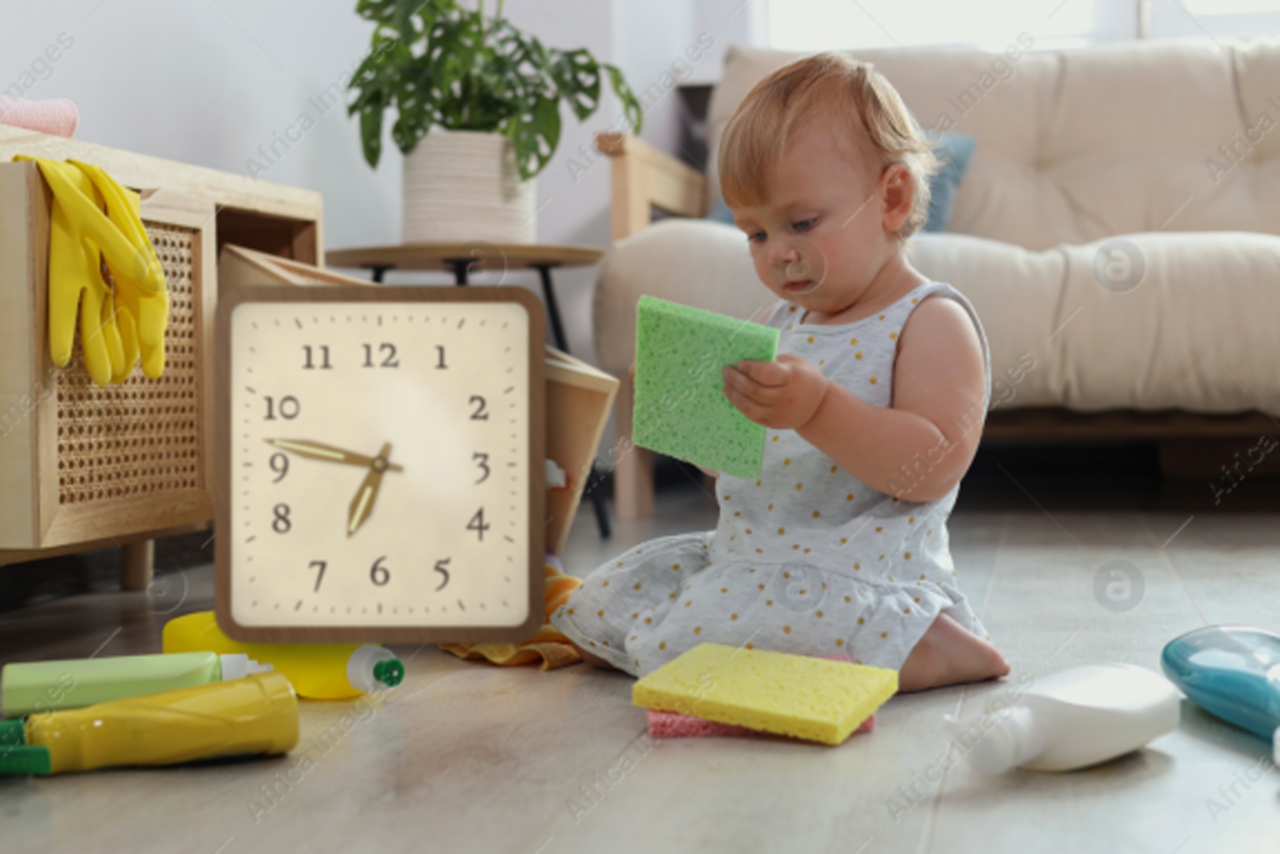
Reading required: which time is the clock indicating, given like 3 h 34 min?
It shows 6 h 47 min
